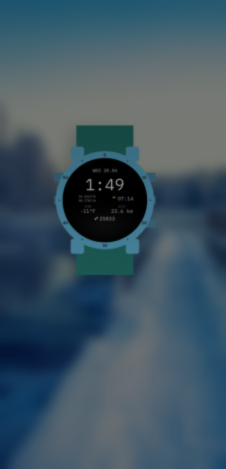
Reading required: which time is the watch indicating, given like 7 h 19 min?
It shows 1 h 49 min
